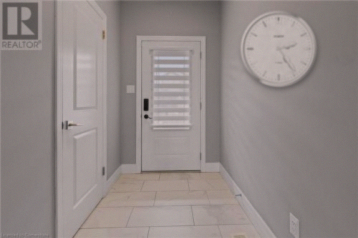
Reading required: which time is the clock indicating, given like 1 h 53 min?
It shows 2 h 24 min
